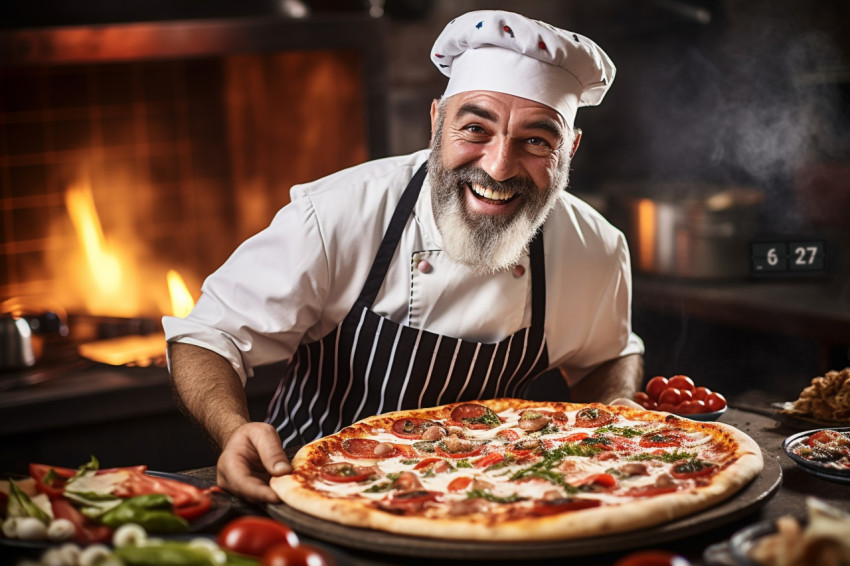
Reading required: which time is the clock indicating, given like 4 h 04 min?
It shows 6 h 27 min
